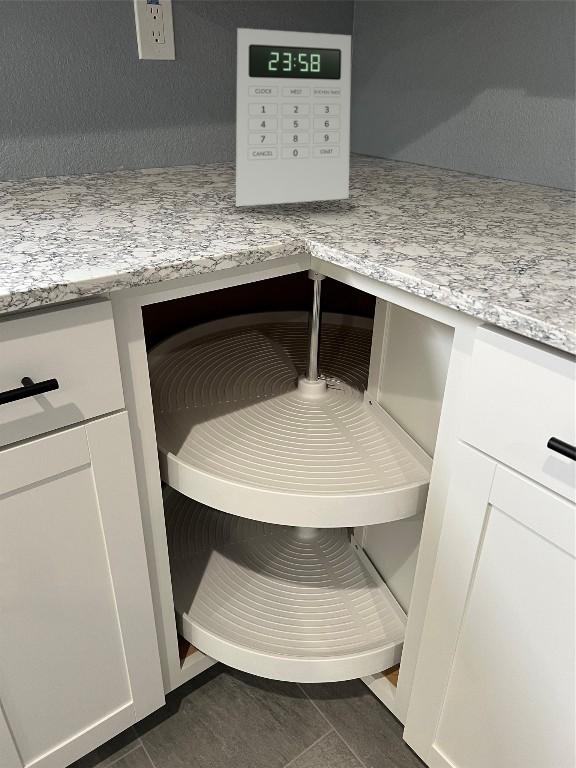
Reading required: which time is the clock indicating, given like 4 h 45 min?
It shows 23 h 58 min
